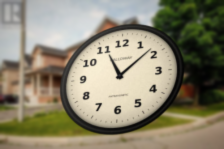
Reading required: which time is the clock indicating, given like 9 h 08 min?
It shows 11 h 08 min
